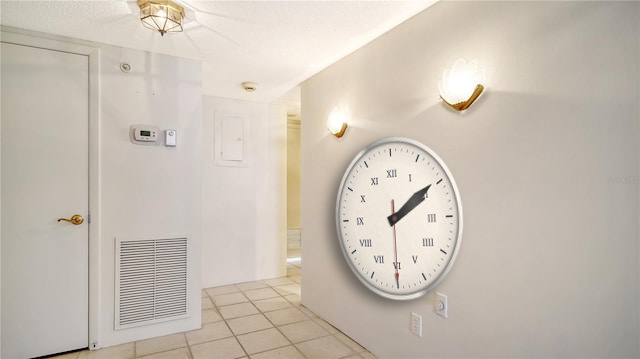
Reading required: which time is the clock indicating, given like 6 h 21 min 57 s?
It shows 2 h 09 min 30 s
